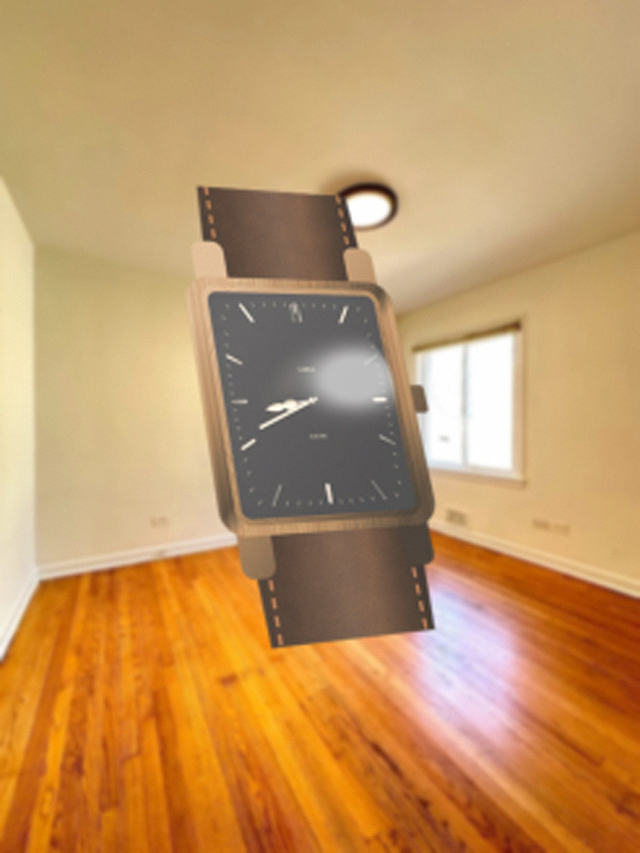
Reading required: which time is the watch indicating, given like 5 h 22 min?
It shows 8 h 41 min
